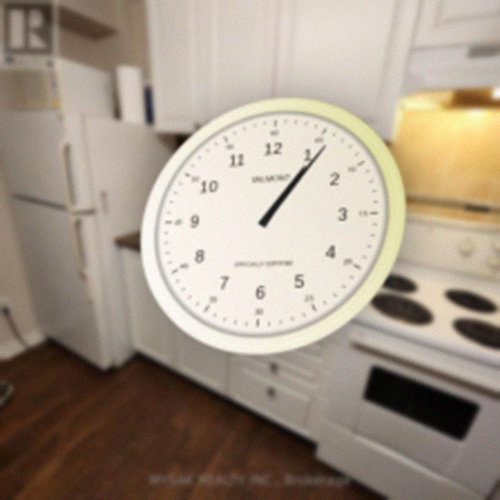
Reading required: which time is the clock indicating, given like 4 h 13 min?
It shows 1 h 06 min
